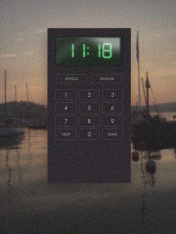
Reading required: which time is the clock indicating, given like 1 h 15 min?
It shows 11 h 18 min
